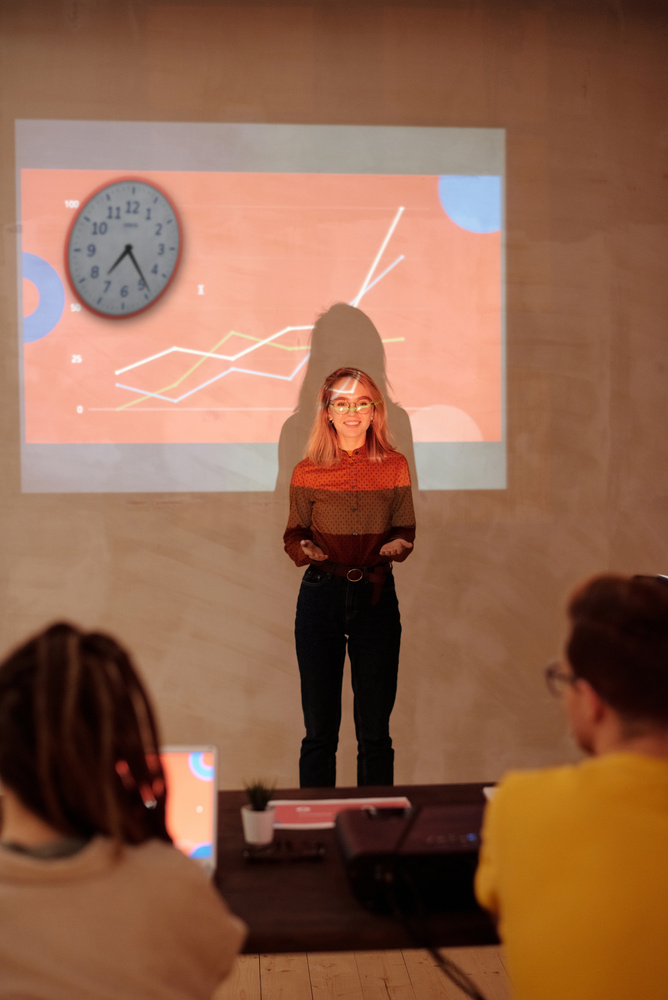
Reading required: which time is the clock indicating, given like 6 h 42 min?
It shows 7 h 24 min
